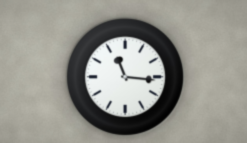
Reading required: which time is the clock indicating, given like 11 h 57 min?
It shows 11 h 16 min
